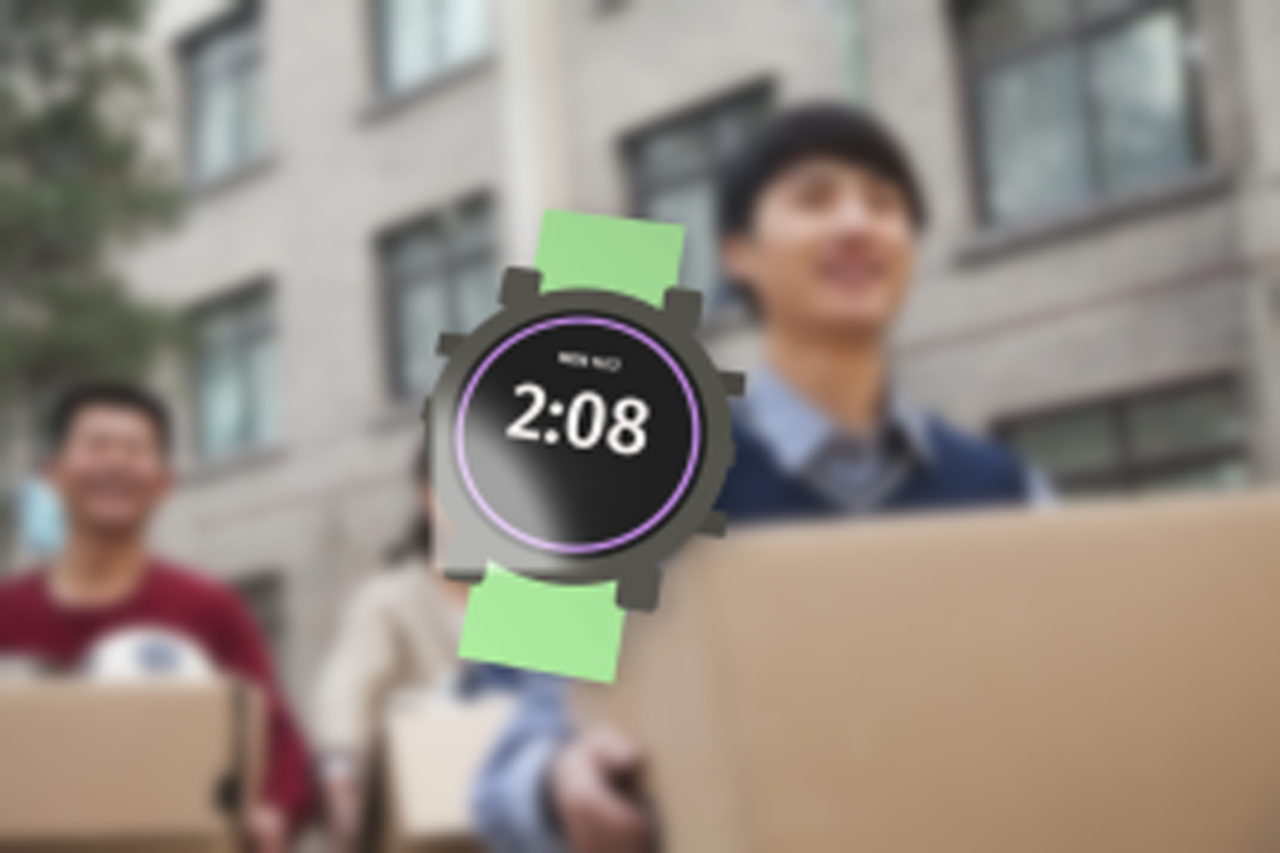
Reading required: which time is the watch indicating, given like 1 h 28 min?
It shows 2 h 08 min
